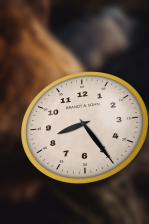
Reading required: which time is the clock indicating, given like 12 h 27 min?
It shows 8 h 25 min
